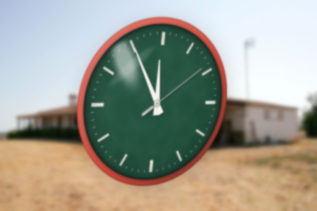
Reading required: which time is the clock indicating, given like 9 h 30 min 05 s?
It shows 11 h 55 min 09 s
